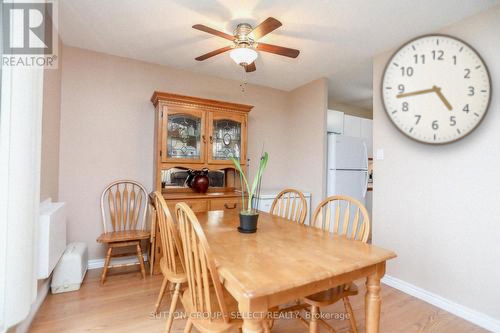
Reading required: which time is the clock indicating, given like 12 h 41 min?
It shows 4 h 43 min
